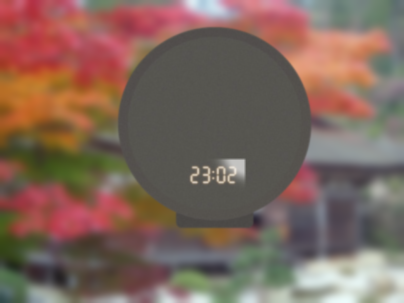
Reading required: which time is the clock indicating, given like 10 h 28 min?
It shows 23 h 02 min
